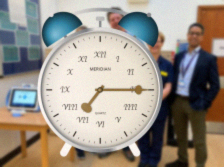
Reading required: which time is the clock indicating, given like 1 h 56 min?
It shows 7 h 15 min
